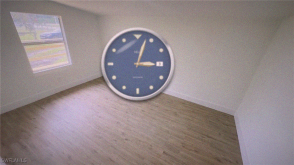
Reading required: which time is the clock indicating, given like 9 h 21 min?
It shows 3 h 03 min
